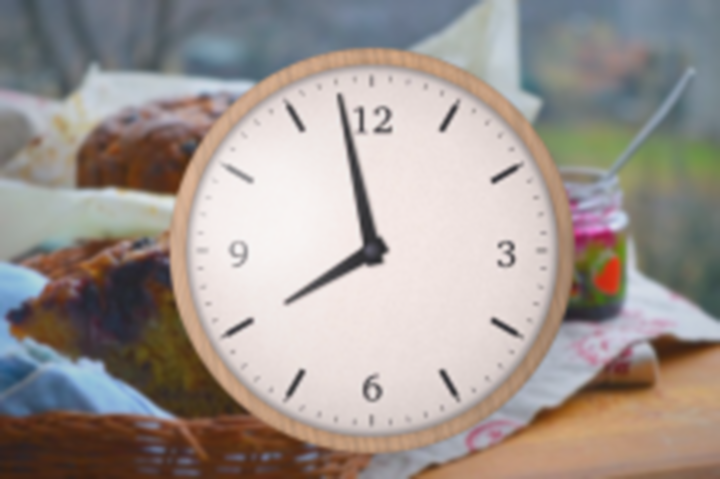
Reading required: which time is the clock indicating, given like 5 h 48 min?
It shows 7 h 58 min
